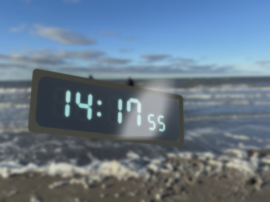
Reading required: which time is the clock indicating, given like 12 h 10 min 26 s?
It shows 14 h 17 min 55 s
